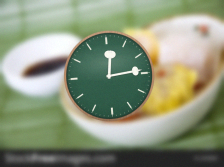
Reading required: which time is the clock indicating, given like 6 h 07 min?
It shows 12 h 14 min
